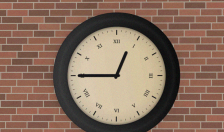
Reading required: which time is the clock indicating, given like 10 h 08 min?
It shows 12 h 45 min
